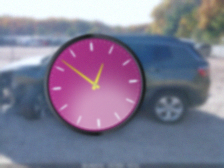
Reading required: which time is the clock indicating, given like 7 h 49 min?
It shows 12 h 52 min
